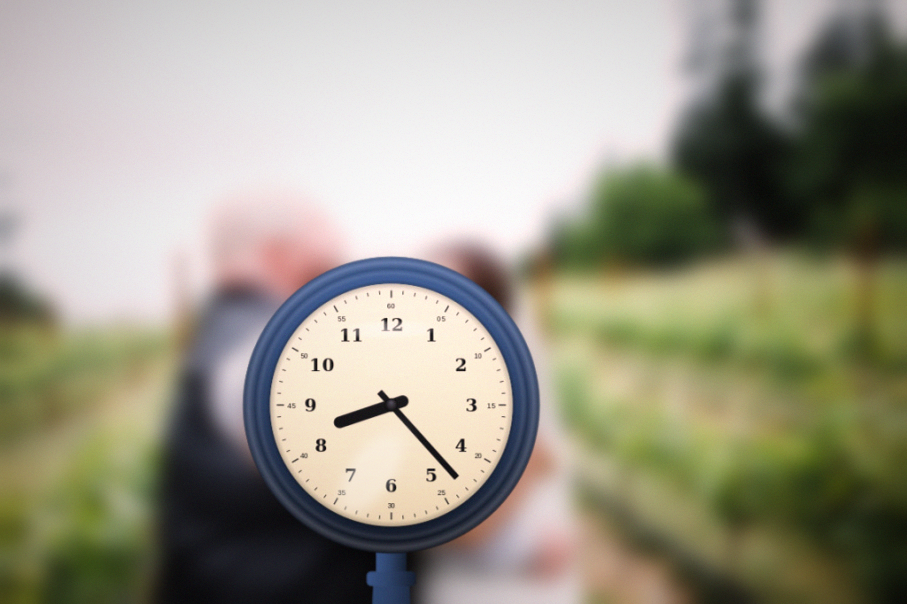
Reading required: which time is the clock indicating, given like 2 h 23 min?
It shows 8 h 23 min
